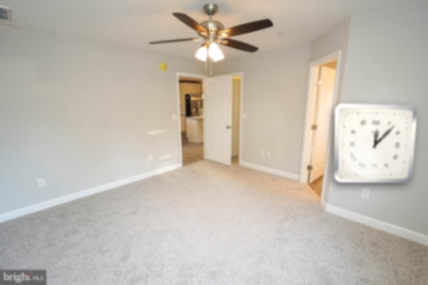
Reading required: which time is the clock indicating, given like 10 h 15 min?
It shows 12 h 07 min
